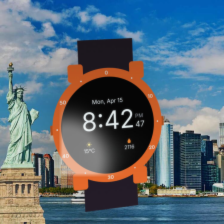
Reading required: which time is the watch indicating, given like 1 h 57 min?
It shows 8 h 42 min
